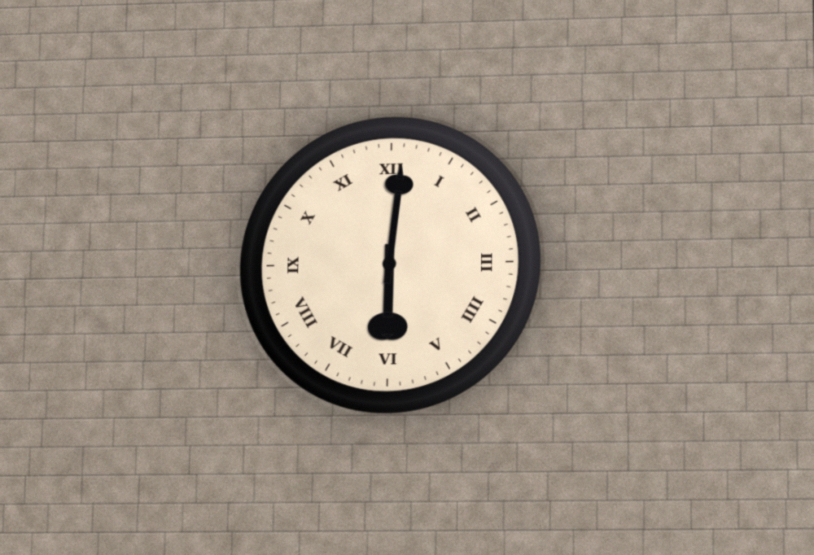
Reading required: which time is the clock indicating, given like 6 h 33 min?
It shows 6 h 01 min
